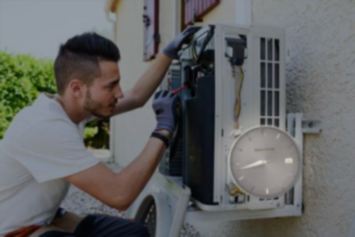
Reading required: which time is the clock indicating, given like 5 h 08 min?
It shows 8 h 43 min
